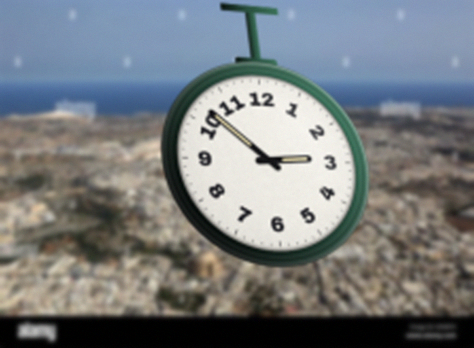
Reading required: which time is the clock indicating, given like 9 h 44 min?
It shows 2 h 52 min
